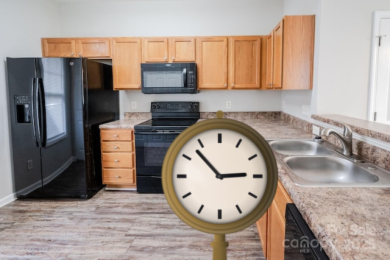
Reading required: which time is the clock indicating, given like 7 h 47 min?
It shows 2 h 53 min
